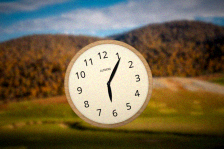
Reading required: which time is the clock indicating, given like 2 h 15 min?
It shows 6 h 06 min
